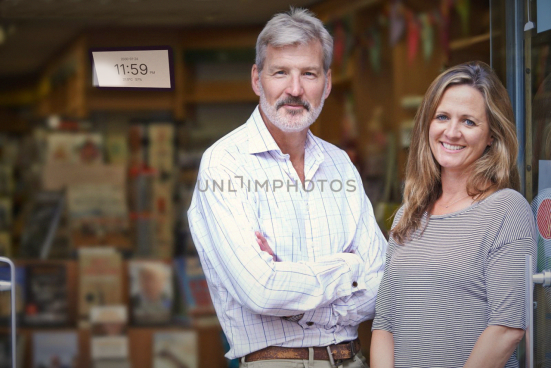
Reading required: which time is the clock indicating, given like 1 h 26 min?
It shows 11 h 59 min
